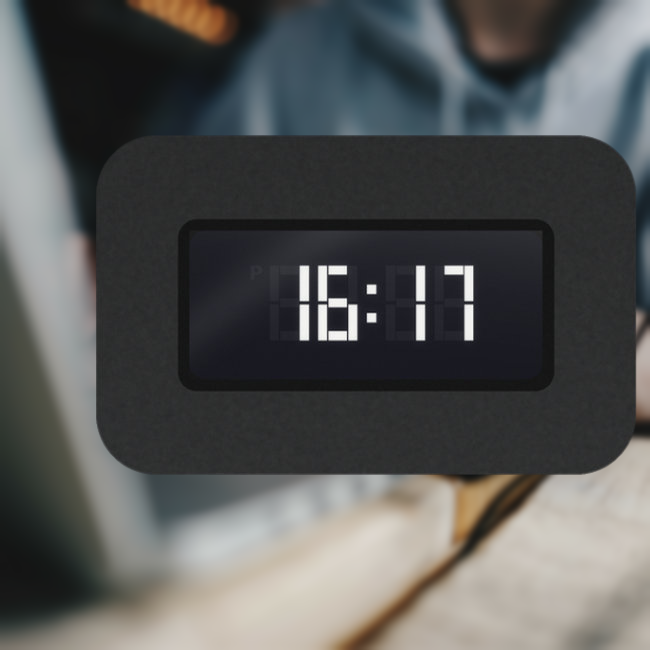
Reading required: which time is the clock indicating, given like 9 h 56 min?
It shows 16 h 17 min
